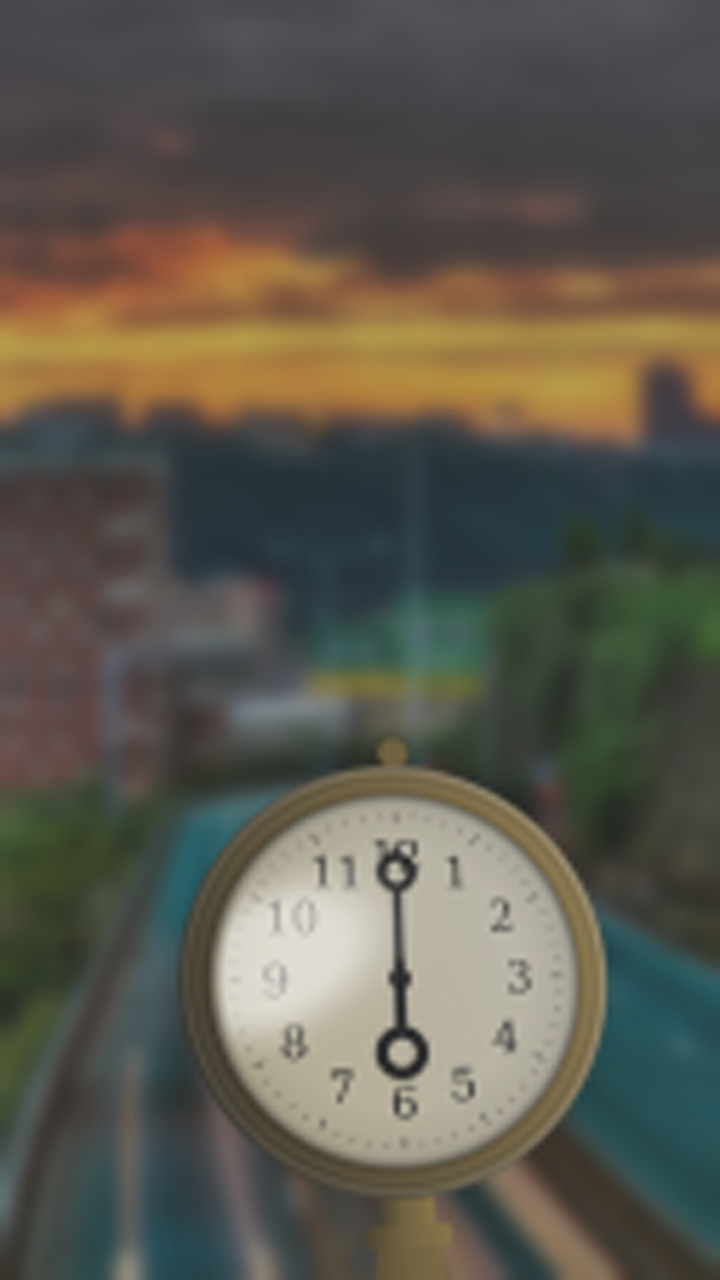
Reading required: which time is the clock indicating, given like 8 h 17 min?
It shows 6 h 00 min
